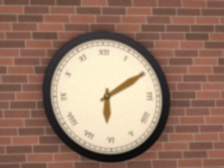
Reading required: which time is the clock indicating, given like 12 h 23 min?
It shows 6 h 10 min
